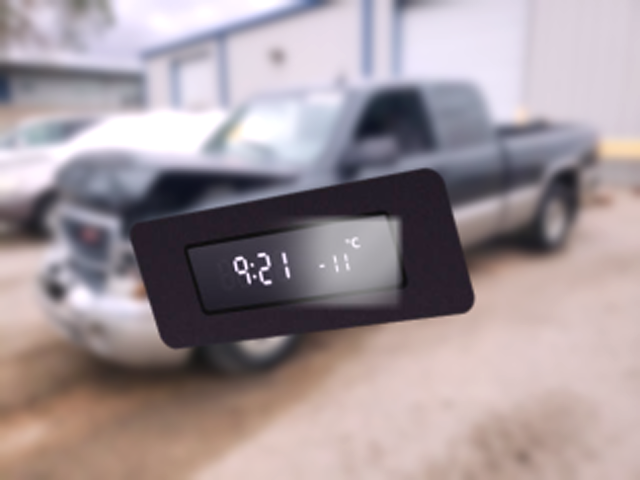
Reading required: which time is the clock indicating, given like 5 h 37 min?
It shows 9 h 21 min
